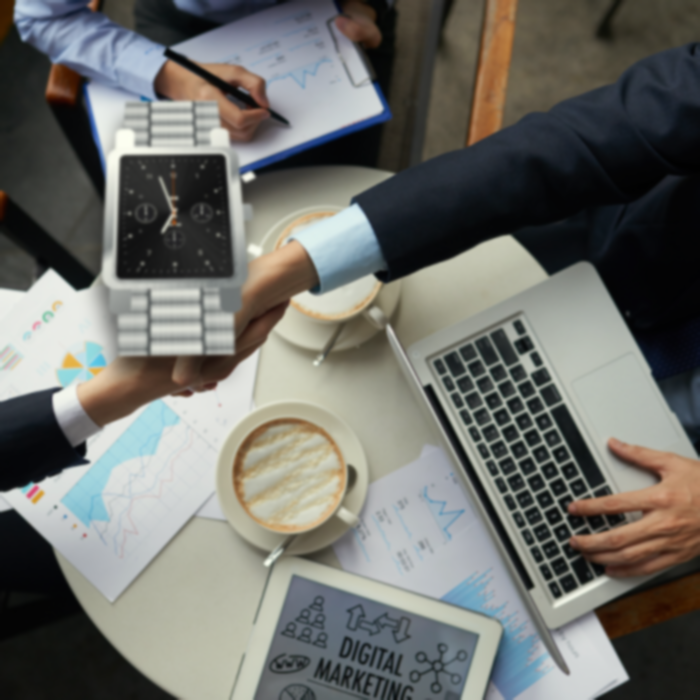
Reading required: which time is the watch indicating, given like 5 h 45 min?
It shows 6 h 57 min
